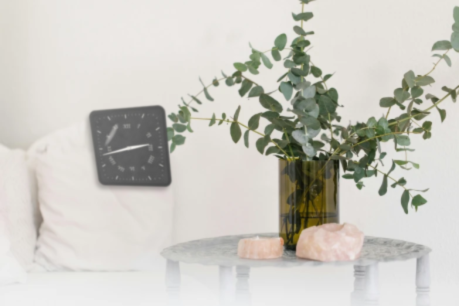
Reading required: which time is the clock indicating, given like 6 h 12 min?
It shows 2 h 43 min
